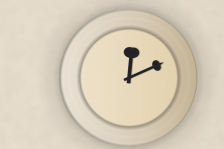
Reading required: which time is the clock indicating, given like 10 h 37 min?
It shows 12 h 11 min
